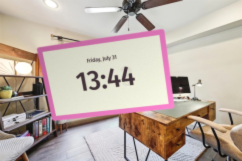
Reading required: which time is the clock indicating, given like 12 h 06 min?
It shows 13 h 44 min
